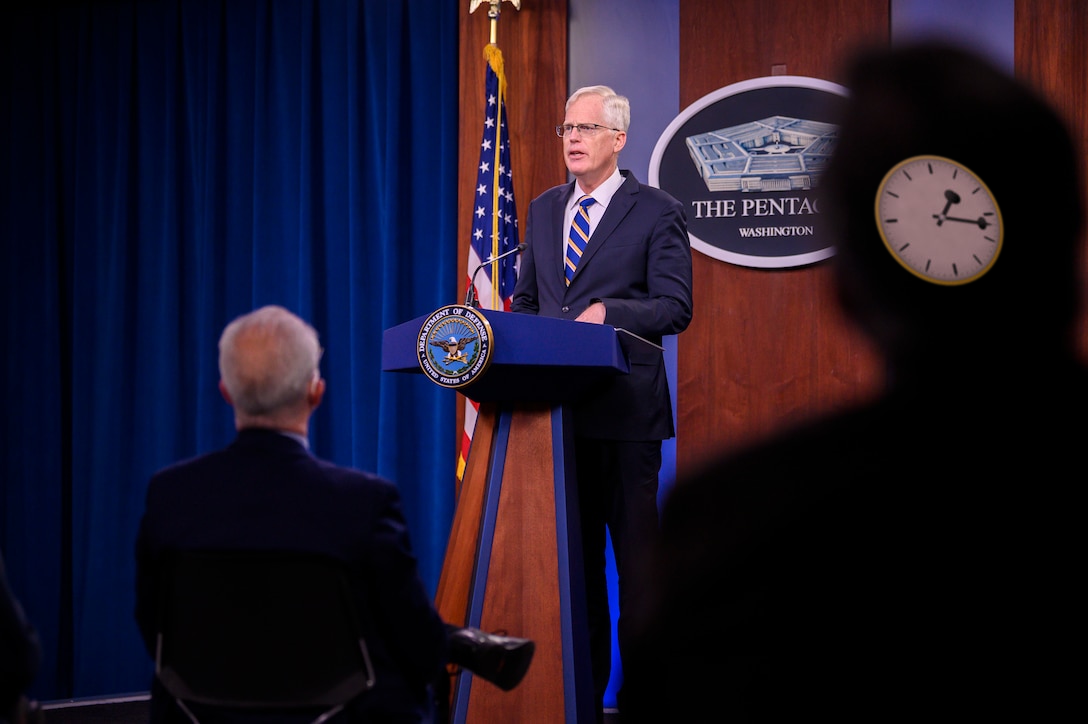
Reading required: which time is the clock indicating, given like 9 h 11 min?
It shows 1 h 17 min
